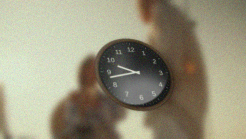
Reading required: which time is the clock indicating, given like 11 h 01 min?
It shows 9 h 43 min
